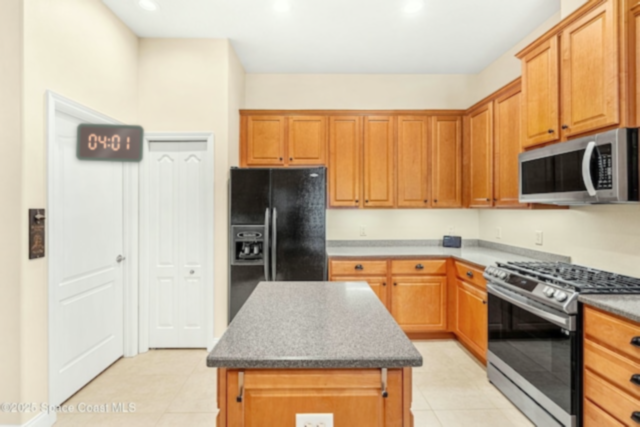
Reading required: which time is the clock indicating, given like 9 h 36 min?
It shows 4 h 01 min
